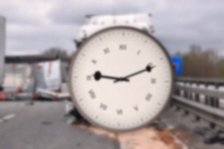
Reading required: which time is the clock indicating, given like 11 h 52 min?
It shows 9 h 11 min
